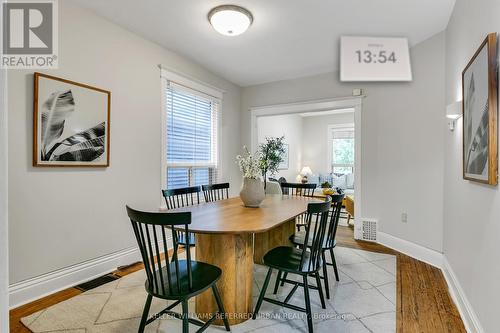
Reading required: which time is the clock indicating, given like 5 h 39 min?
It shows 13 h 54 min
